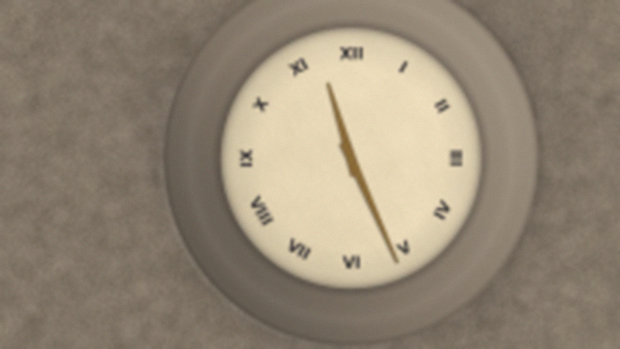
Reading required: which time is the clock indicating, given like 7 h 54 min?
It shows 11 h 26 min
